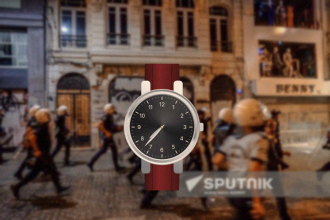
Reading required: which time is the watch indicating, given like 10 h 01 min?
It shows 7 h 37 min
